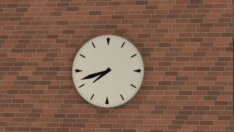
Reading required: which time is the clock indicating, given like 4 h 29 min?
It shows 7 h 42 min
